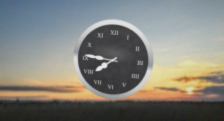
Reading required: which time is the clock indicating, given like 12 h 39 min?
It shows 7 h 46 min
